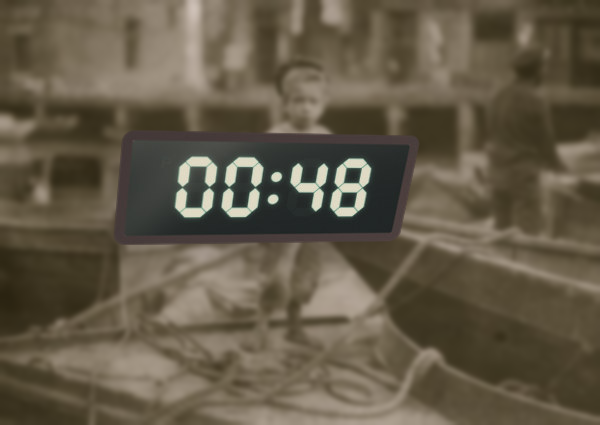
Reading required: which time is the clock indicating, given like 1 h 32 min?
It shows 0 h 48 min
